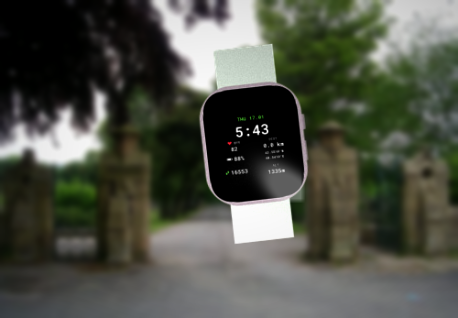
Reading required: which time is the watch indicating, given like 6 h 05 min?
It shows 5 h 43 min
